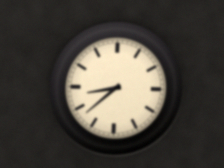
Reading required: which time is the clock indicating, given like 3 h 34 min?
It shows 8 h 38 min
